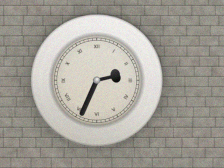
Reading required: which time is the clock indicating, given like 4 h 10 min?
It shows 2 h 34 min
